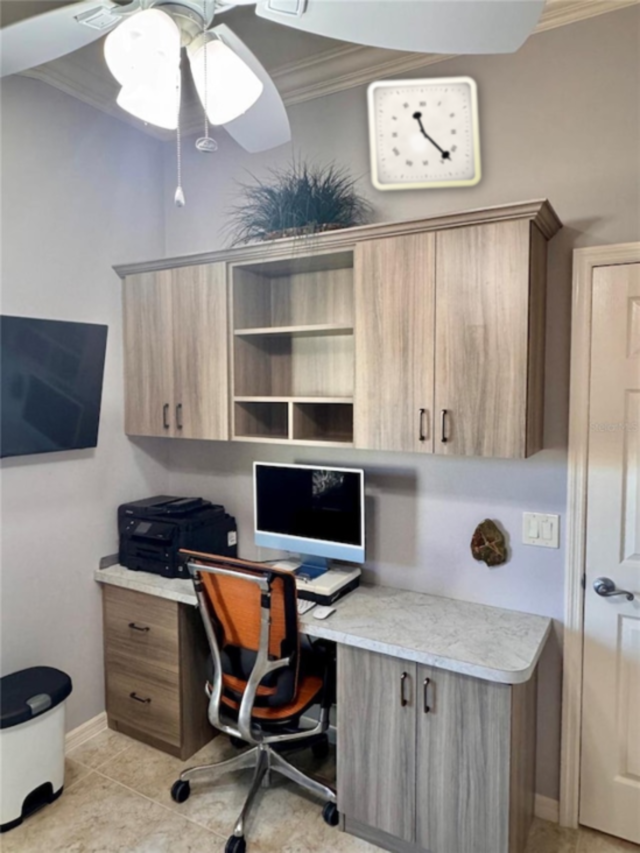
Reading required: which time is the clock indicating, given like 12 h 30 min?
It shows 11 h 23 min
